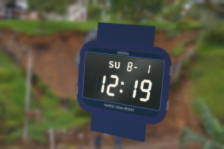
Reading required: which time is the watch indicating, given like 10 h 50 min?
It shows 12 h 19 min
